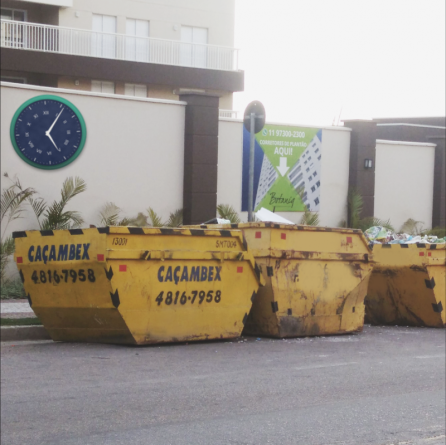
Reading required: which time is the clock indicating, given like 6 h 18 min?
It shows 5 h 06 min
